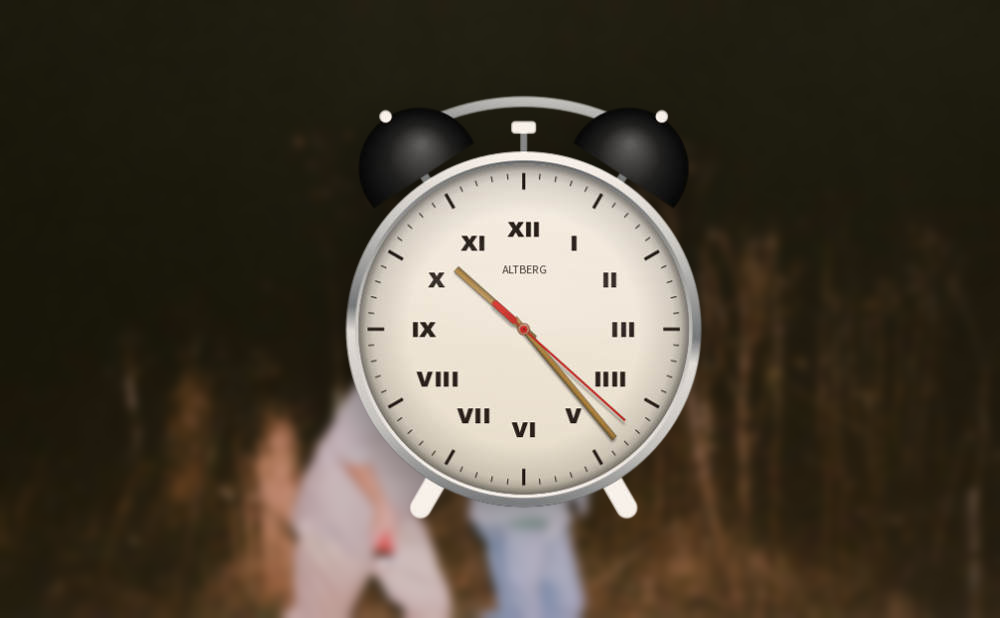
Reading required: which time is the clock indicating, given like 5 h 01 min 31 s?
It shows 10 h 23 min 22 s
